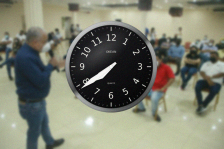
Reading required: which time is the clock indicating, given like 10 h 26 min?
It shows 7 h 39 min
